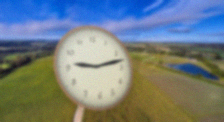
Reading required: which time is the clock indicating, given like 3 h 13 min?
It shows 9 h 13 min
